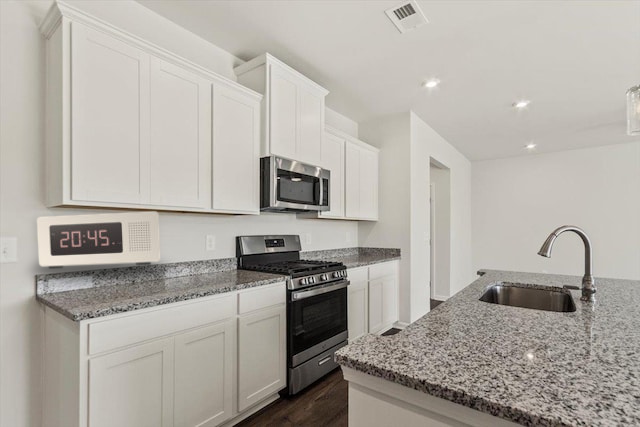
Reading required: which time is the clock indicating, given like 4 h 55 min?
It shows 20 h 45 min
